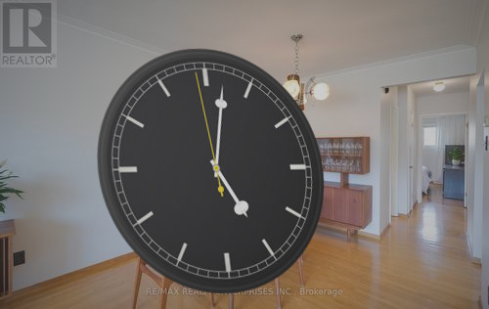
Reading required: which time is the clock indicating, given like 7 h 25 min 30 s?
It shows 5 h 01 min 59 s
